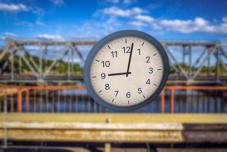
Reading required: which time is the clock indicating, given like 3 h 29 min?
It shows 9 h 02 min
